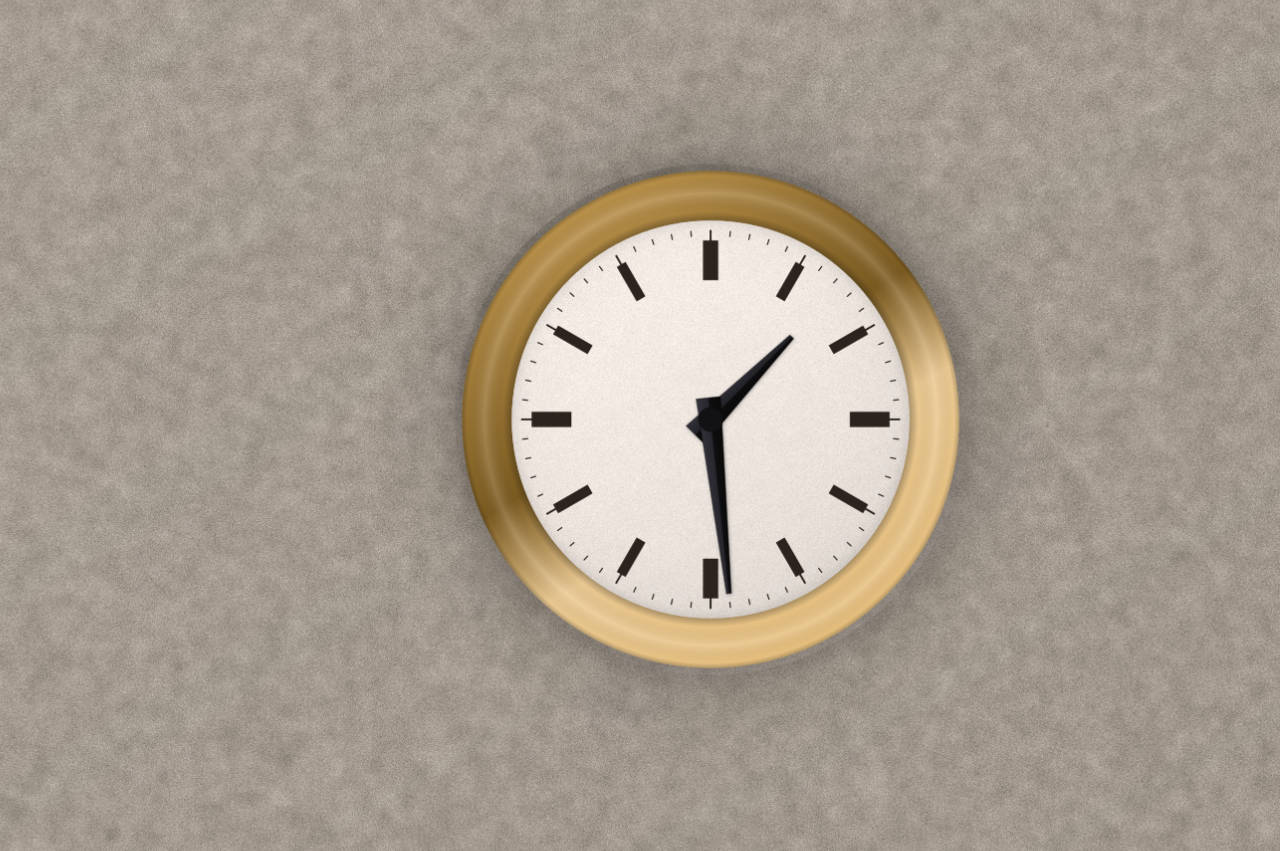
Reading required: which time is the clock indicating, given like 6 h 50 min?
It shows 1 h 29 min
